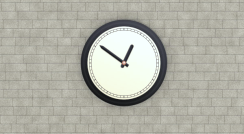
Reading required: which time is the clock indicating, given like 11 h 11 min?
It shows 12 h 51 min
